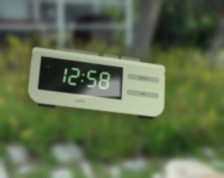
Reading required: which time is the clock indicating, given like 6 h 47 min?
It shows 12 h 58 min
